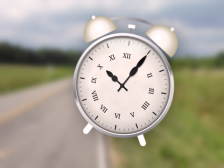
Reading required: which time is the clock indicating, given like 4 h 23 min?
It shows 10 h 05 min
